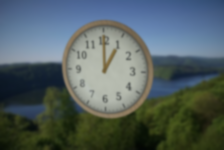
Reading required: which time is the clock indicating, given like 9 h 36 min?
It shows 1 h 00 min
